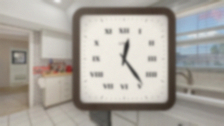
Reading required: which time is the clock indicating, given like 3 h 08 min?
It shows 12 h 24 min
